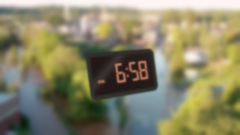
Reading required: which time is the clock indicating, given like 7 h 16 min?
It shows 6 h 58 min
